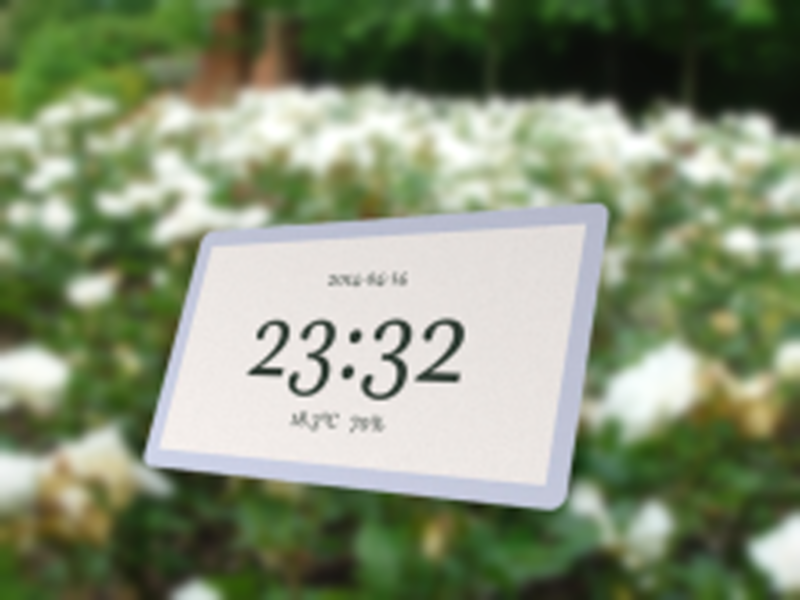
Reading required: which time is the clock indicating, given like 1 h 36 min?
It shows 23 h 32 min
